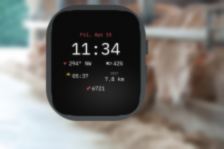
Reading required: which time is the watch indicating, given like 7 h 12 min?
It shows 11 h 34 min
